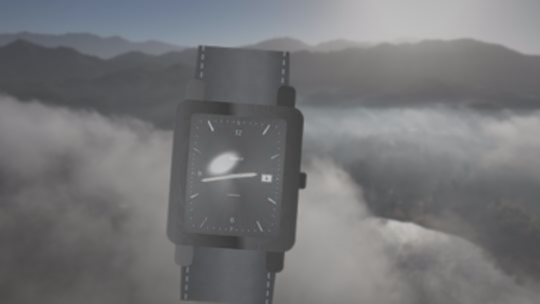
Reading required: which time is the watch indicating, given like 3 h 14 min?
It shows 2 h 43 min
